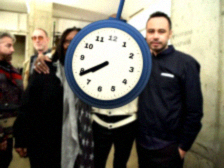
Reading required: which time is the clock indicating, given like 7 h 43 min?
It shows 7 h 39 min
